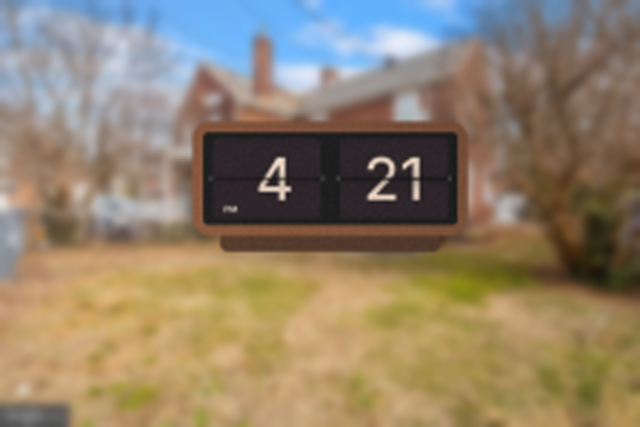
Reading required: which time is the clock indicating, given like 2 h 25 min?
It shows 4 h 21 min
